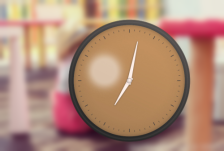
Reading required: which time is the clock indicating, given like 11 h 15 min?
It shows 7 h 02 min
